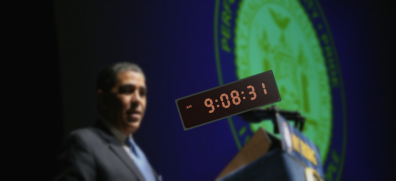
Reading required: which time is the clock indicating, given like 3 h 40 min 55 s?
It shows 9 h 08 min 31 s
